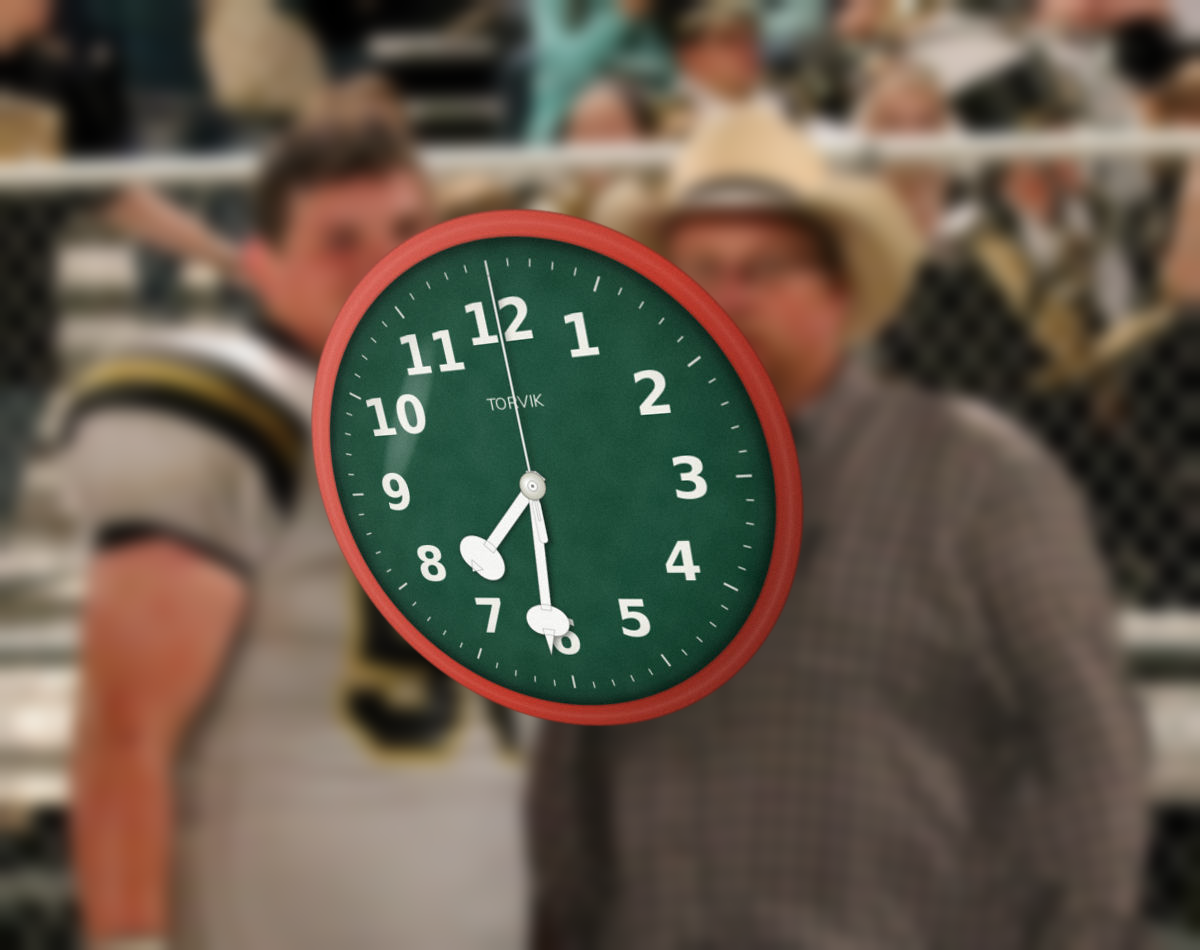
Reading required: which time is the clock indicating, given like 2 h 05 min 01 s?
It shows 7 h 31 min 00 s
